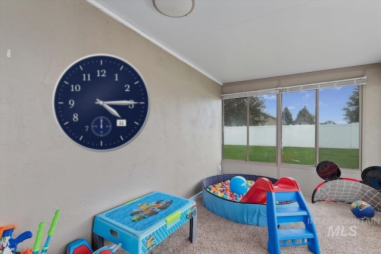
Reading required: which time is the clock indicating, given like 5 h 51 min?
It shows 4 h 15 min
